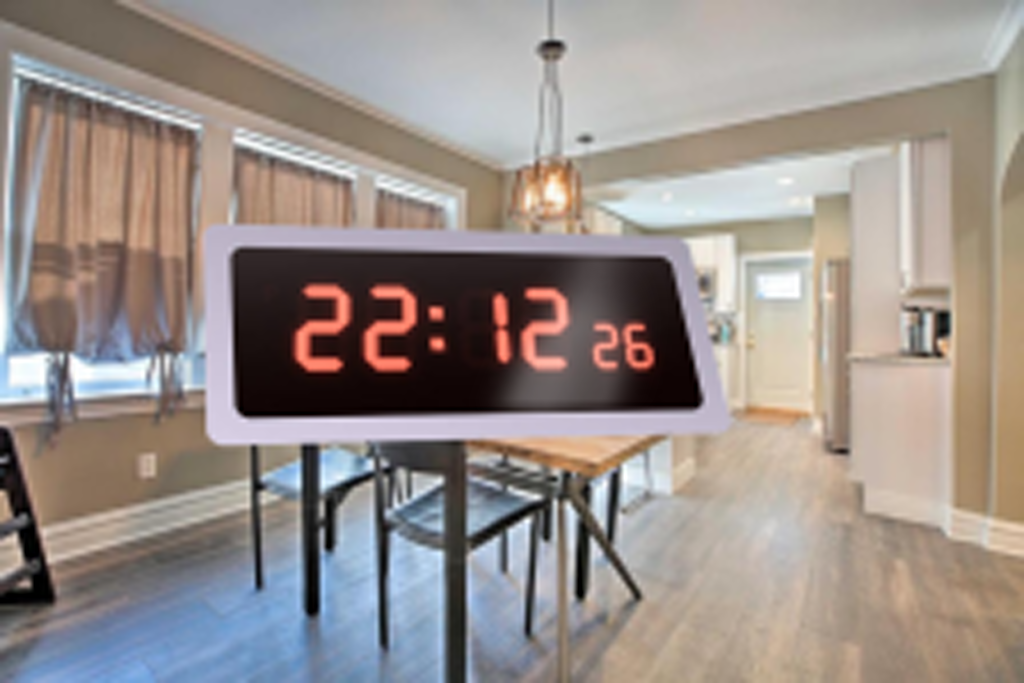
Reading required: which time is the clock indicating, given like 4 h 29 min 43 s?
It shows 22 h 12 min 26 s
